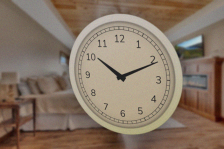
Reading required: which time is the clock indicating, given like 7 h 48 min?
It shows 10 h 11 min
